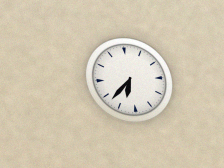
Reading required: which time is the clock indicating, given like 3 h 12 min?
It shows 6 h 38 min
